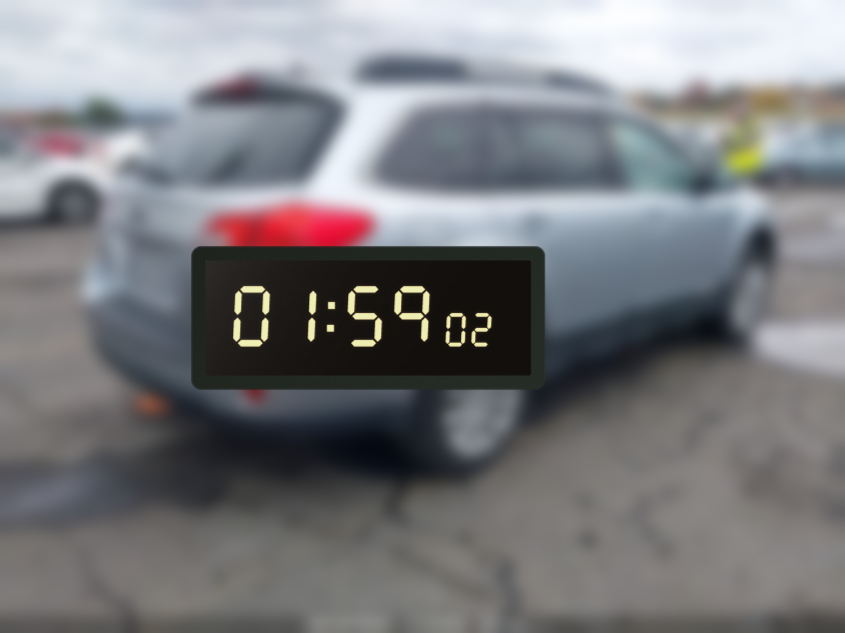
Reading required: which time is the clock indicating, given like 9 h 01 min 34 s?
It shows 1 h 59 min 02 s
